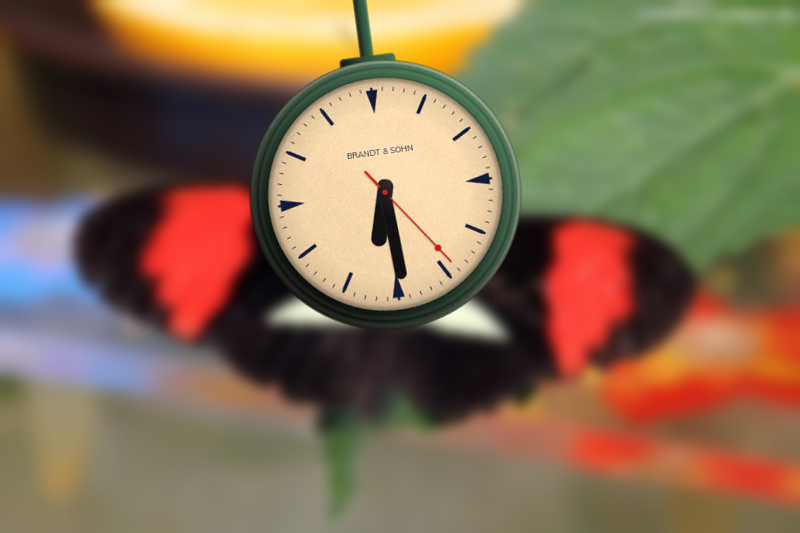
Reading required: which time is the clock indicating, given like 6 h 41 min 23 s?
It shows 6 h 29 min 24 s
